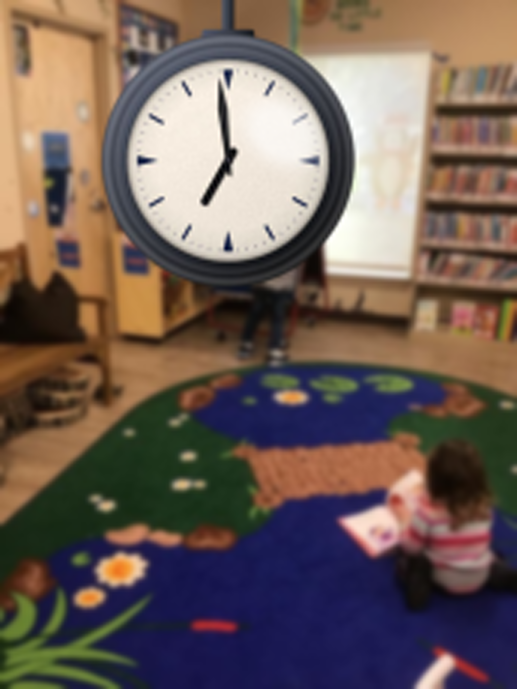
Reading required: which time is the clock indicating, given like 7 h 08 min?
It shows 6 h 59 min
